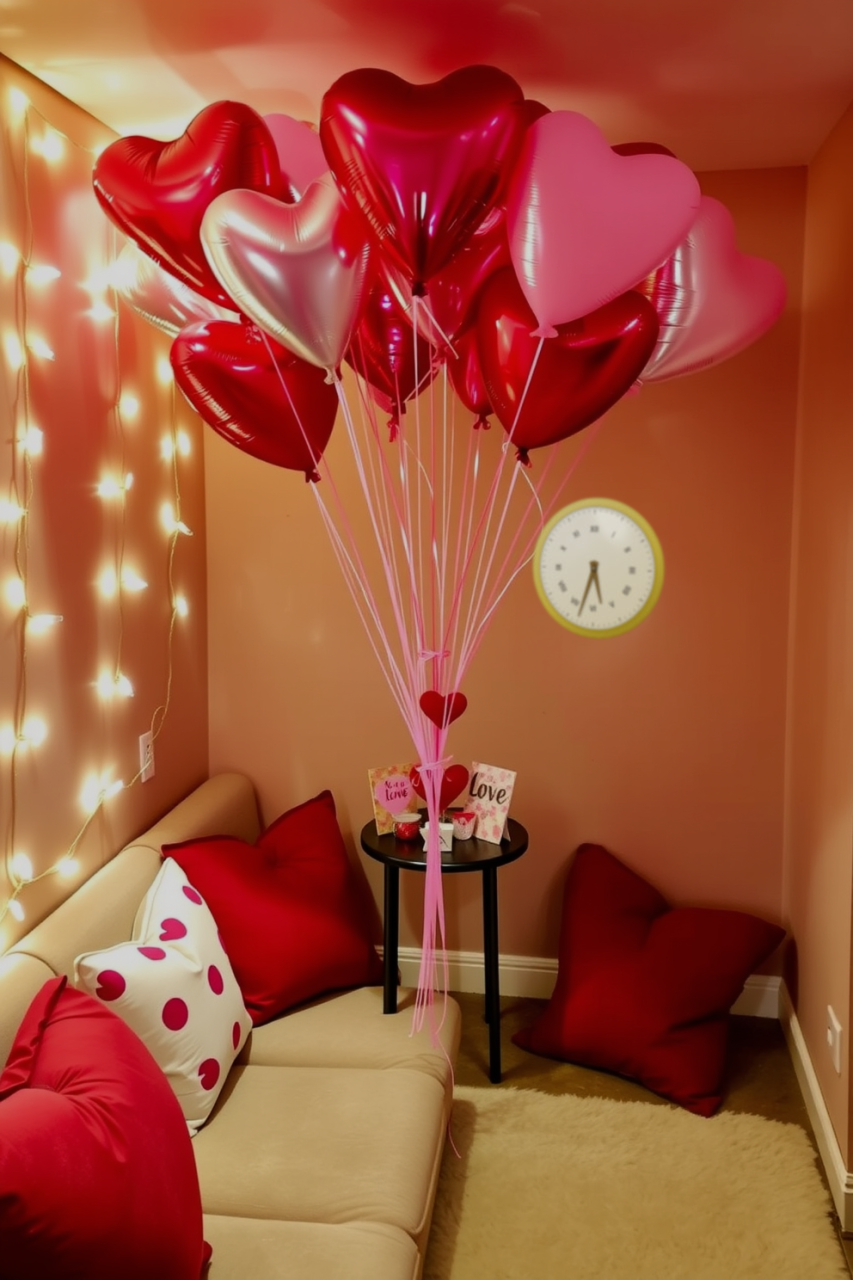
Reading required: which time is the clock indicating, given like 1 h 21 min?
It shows 5 h 33 min
